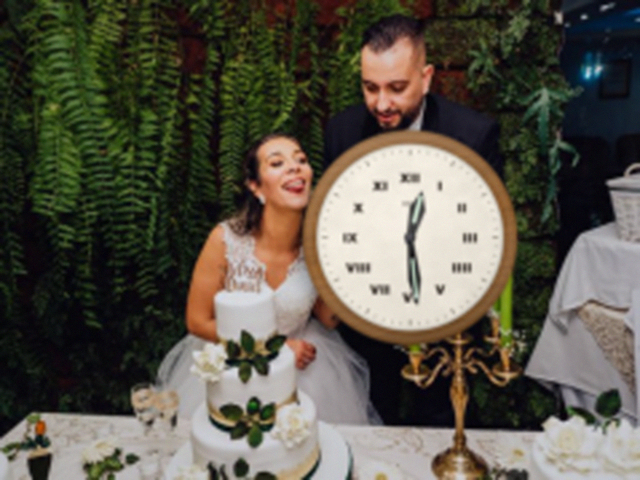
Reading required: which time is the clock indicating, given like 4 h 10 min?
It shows 12 h 29 min
